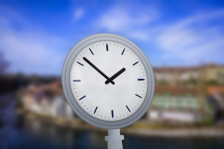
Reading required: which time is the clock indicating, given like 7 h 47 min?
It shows 1 h 52 min
